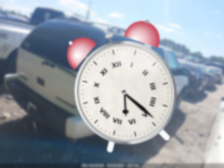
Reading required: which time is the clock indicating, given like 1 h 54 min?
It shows 6 h 24 min
